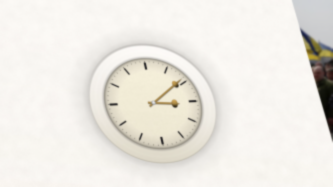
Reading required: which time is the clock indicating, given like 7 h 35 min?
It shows 3 h 09 min
